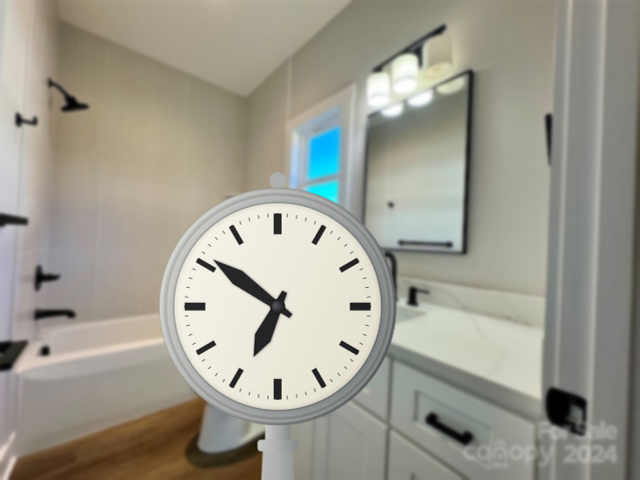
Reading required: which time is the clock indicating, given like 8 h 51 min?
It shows 6 h 51 min
